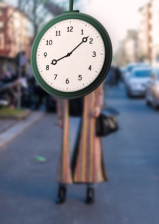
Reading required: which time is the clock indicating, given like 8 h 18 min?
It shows 8 h 08 min
